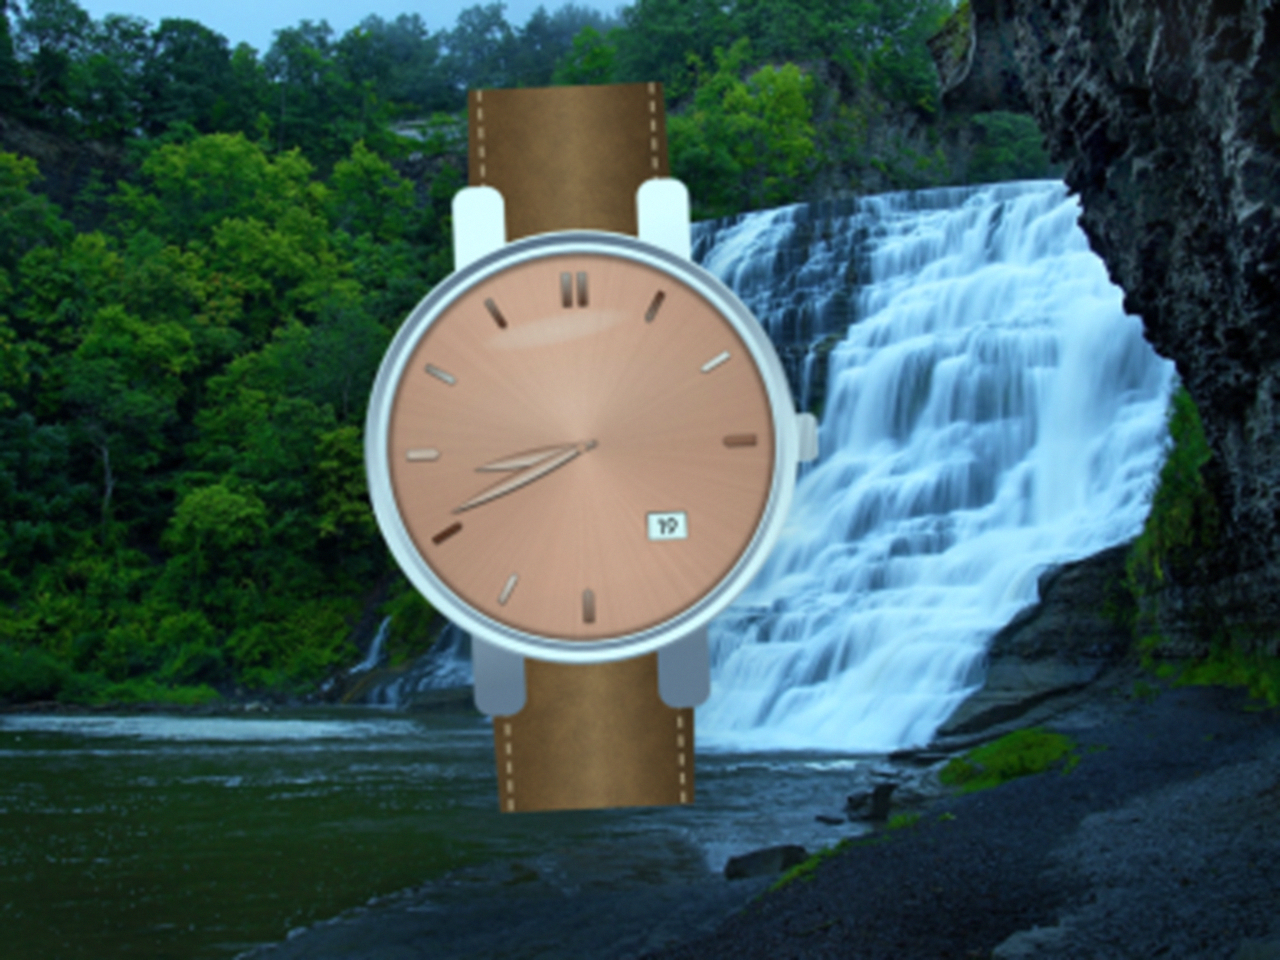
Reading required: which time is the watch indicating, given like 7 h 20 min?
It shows 8 h 41 min
